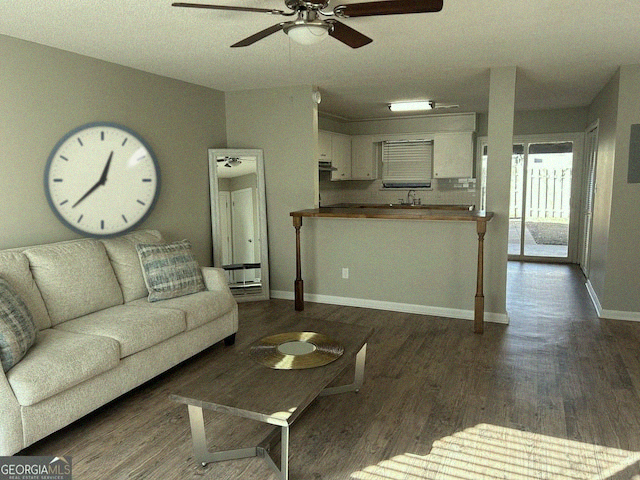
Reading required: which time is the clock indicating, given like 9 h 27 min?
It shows 12 h 38 min
